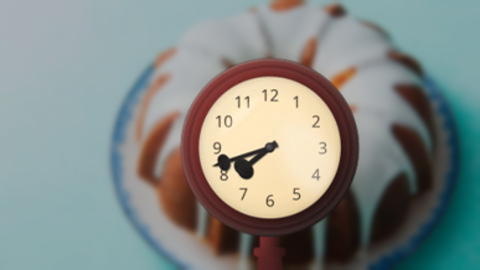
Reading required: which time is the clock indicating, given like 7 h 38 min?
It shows 7 h 42 min
